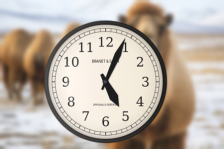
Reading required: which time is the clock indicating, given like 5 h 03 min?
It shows 5 h 04 min
